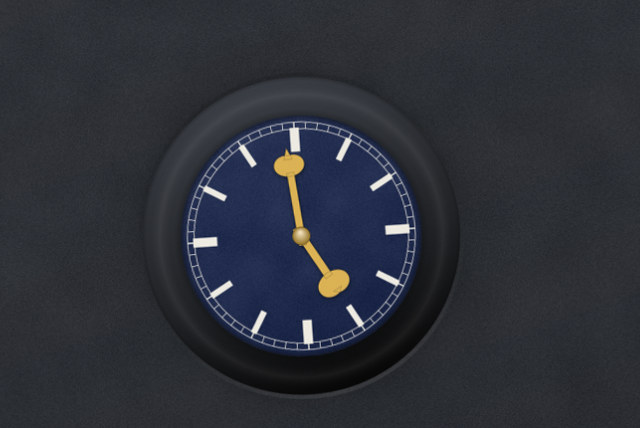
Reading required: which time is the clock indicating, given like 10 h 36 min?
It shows 4 h 59 min
